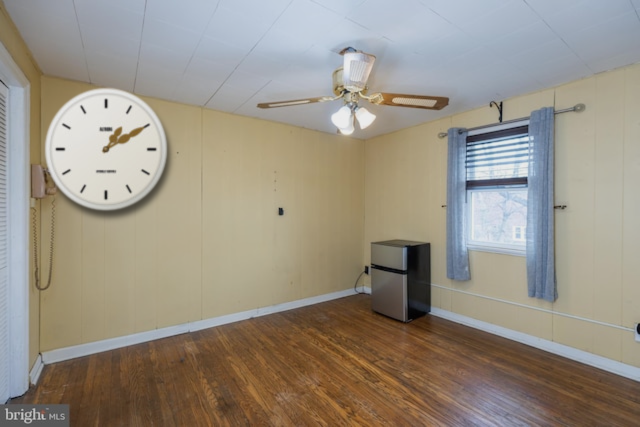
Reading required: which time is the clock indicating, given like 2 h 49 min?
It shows 1 h 10 min
